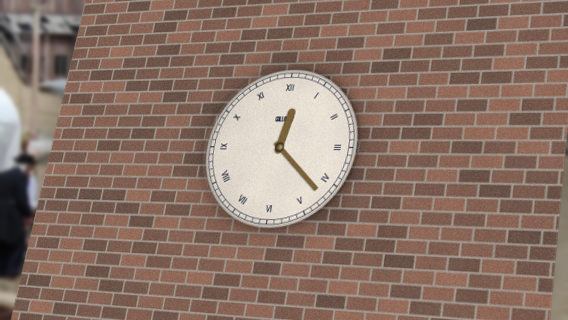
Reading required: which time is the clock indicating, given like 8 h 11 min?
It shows 12 h 22 min
